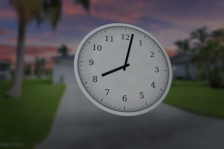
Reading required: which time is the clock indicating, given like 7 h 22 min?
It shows 8 h 02 min
